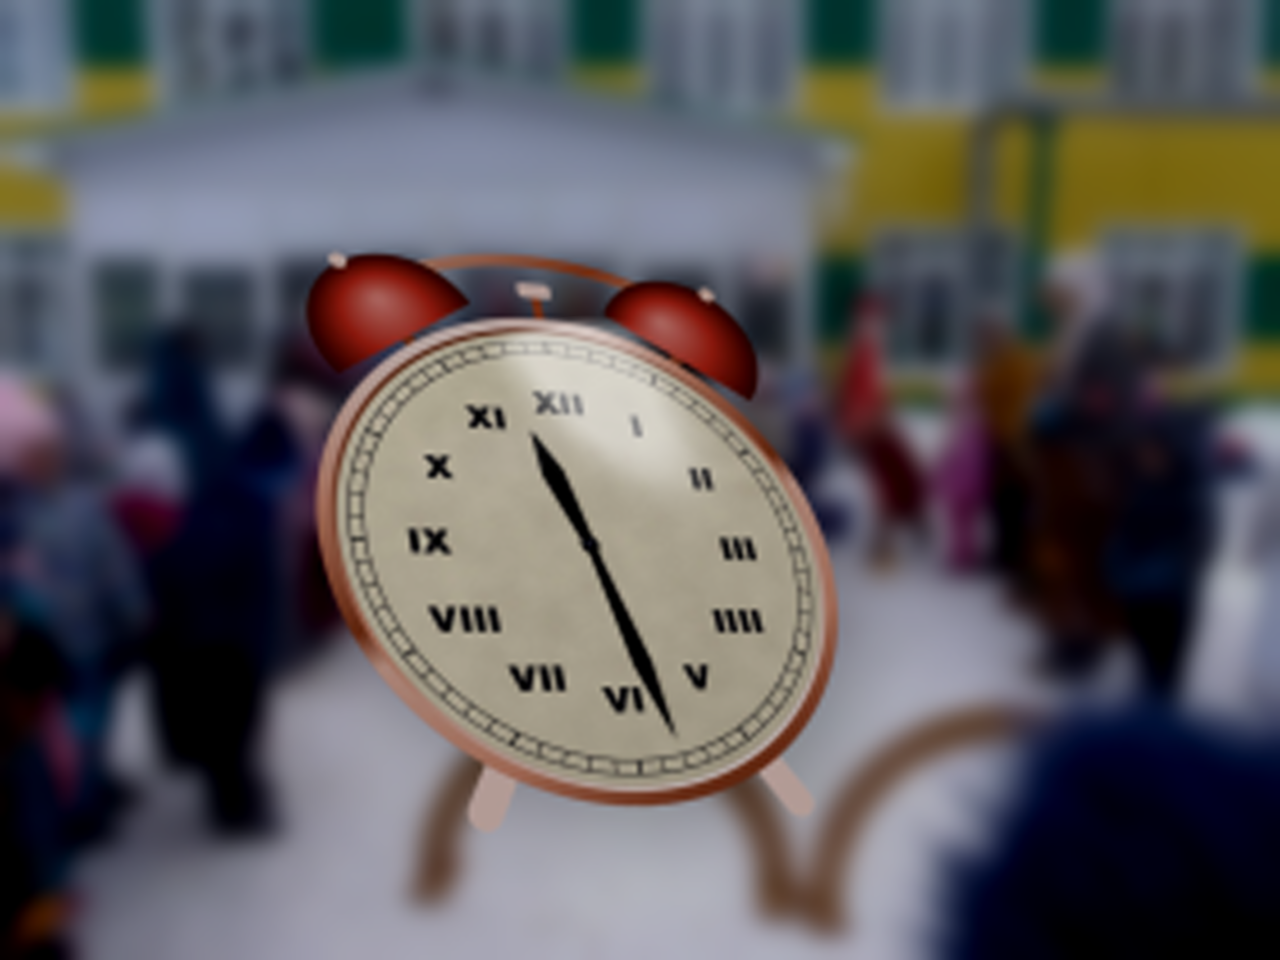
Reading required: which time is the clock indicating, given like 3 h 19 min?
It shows 11 h 28 min
